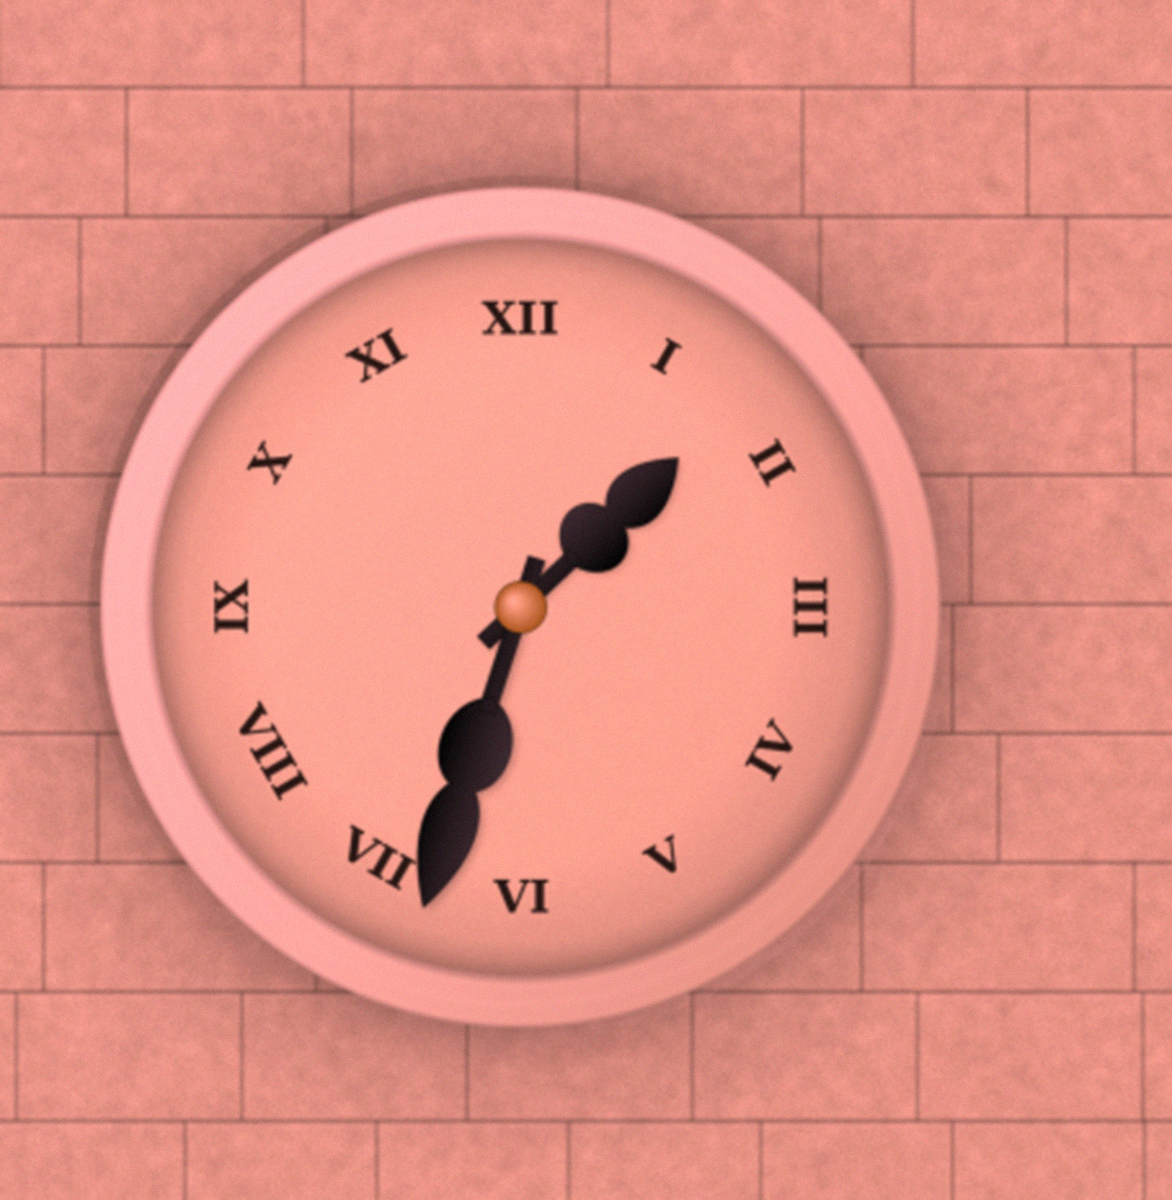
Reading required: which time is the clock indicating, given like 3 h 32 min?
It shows 1 h 33 min
